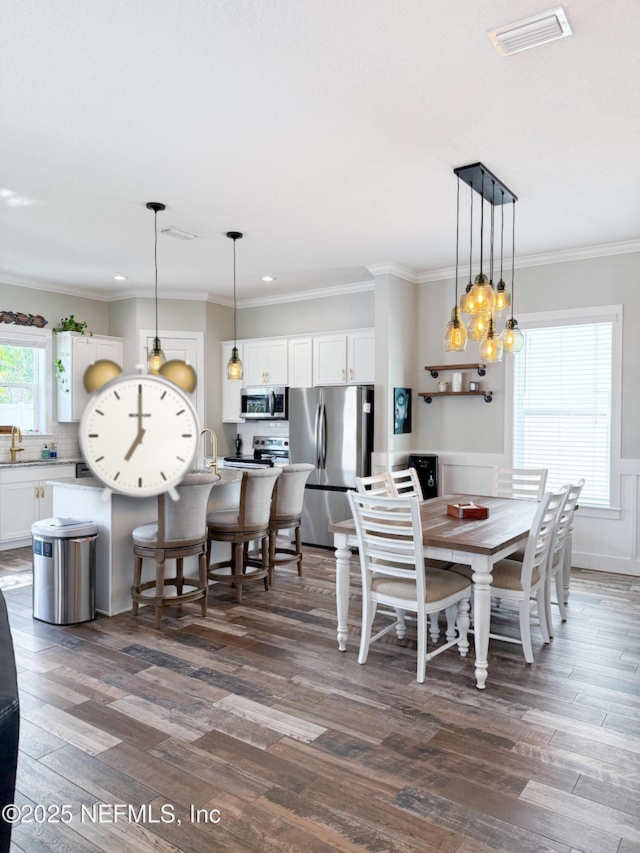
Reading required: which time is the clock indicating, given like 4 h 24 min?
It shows 7 h 00 min
